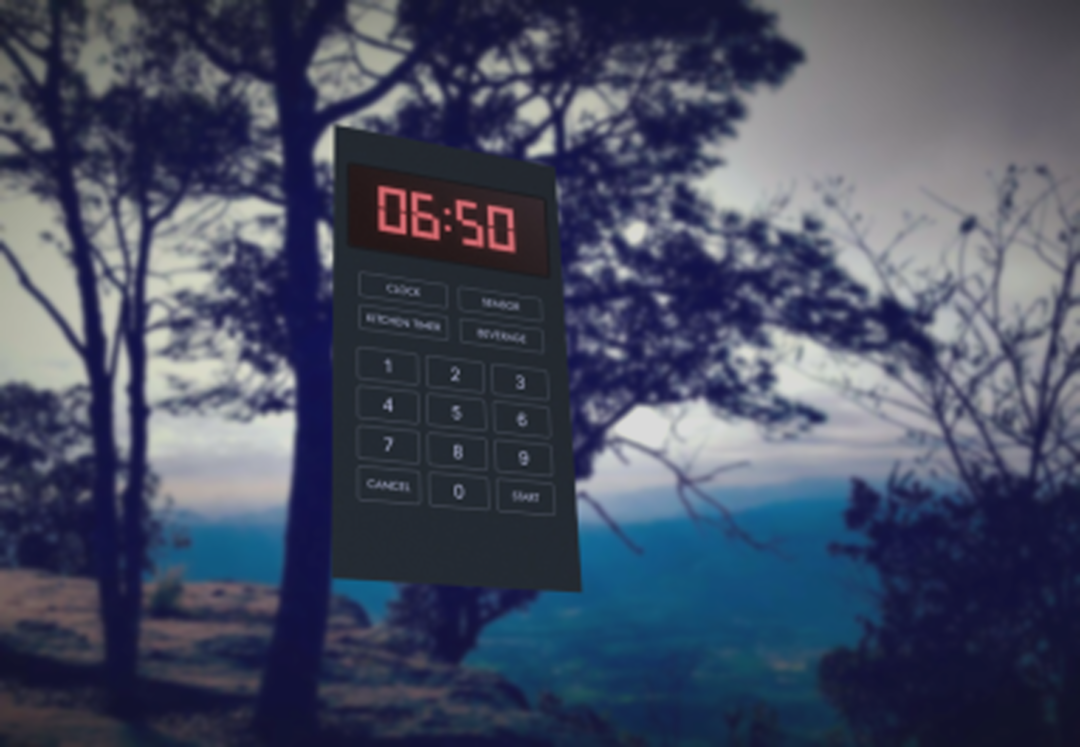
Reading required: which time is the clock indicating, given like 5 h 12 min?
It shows 6 h 50 min
